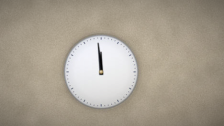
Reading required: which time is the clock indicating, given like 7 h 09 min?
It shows 11 h 59 min
